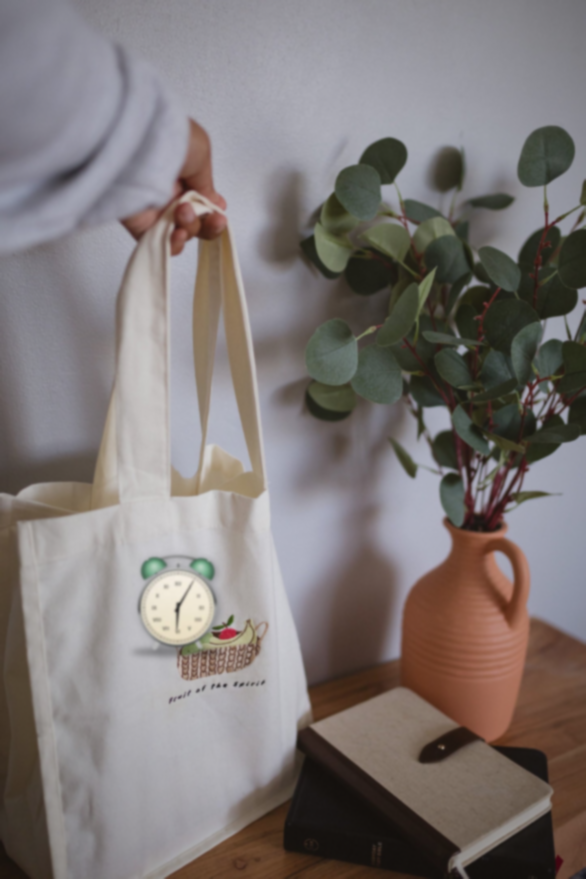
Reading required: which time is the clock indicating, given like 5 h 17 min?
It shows 6 h 05 min
